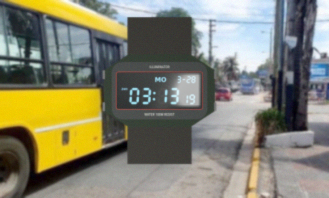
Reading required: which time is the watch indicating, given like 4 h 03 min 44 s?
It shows 3 h 13 min 19 s
